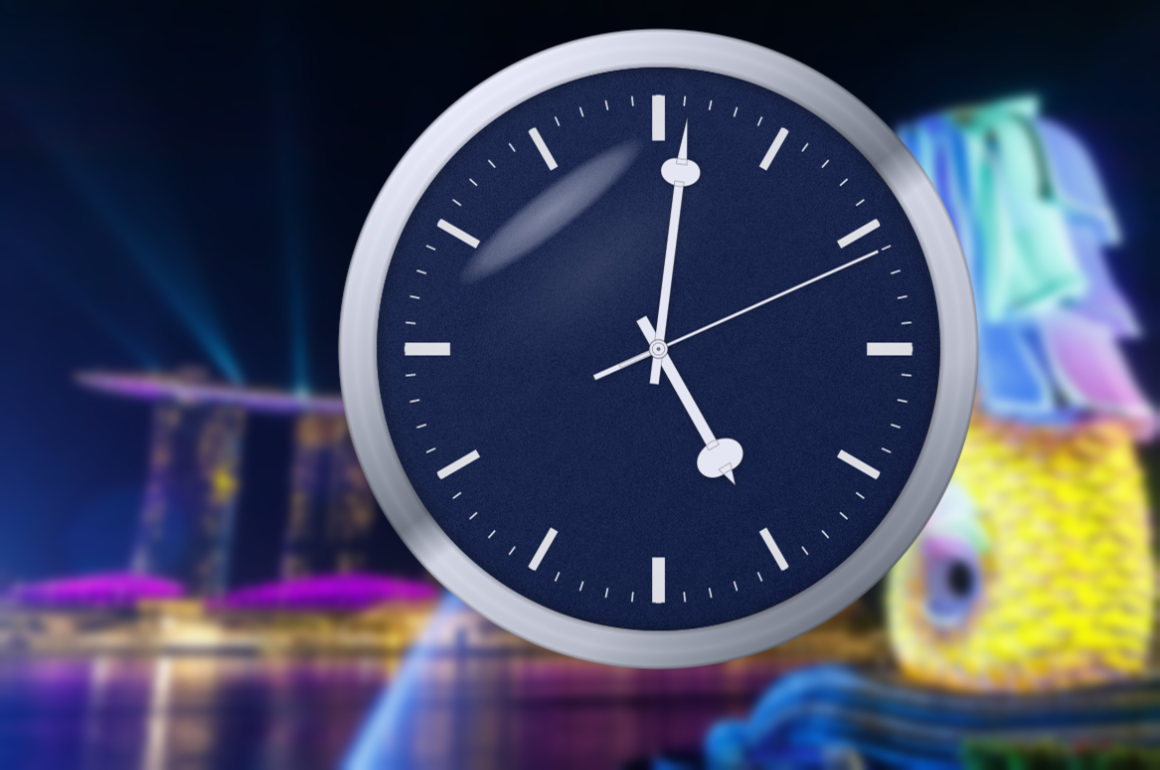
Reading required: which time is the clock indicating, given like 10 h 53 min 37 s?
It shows 5 h 01 min 11 s
